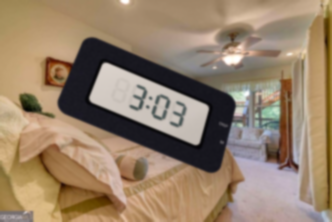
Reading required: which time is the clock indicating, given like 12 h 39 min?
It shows 3 h 03 min
